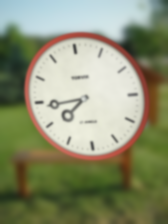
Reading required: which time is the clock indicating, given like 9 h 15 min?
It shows 7 h 44 min
